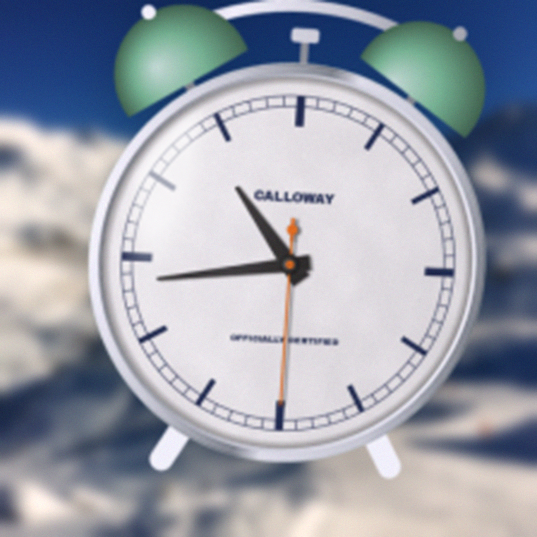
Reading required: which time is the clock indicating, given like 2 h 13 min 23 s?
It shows 10 h 43 min 30 s
